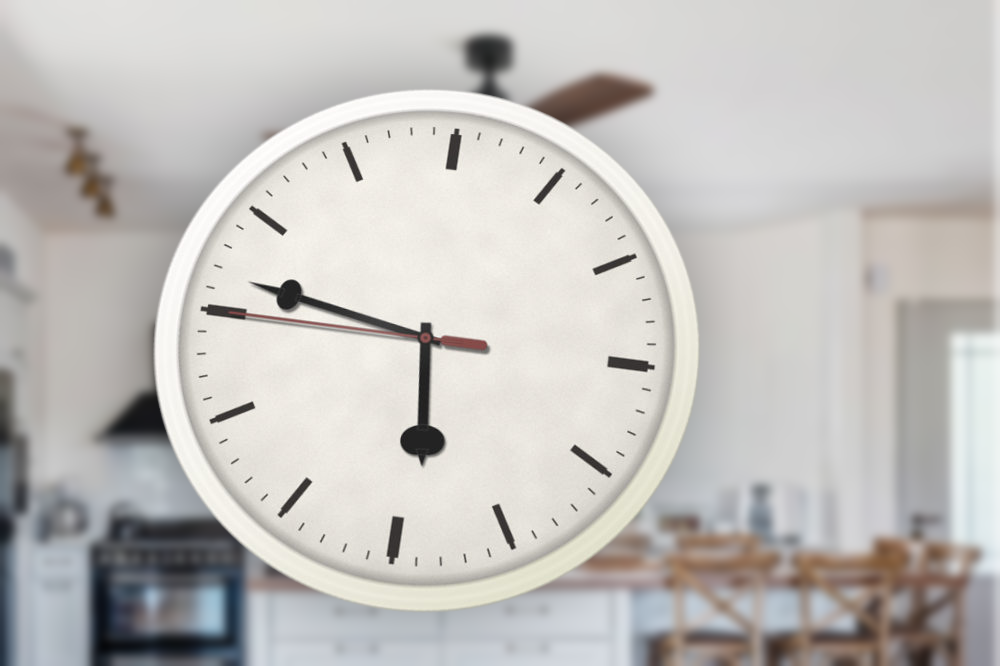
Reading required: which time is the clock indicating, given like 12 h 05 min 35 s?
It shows 5 h 46 min 45 s
